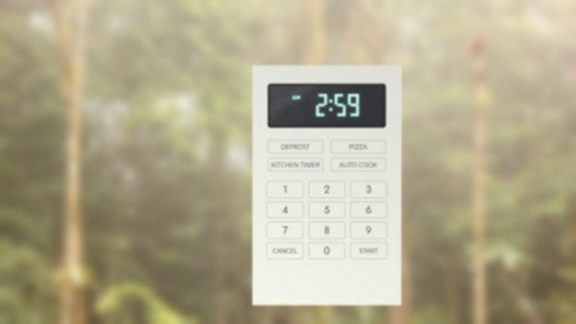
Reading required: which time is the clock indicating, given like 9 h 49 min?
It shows 2 h 59 min
